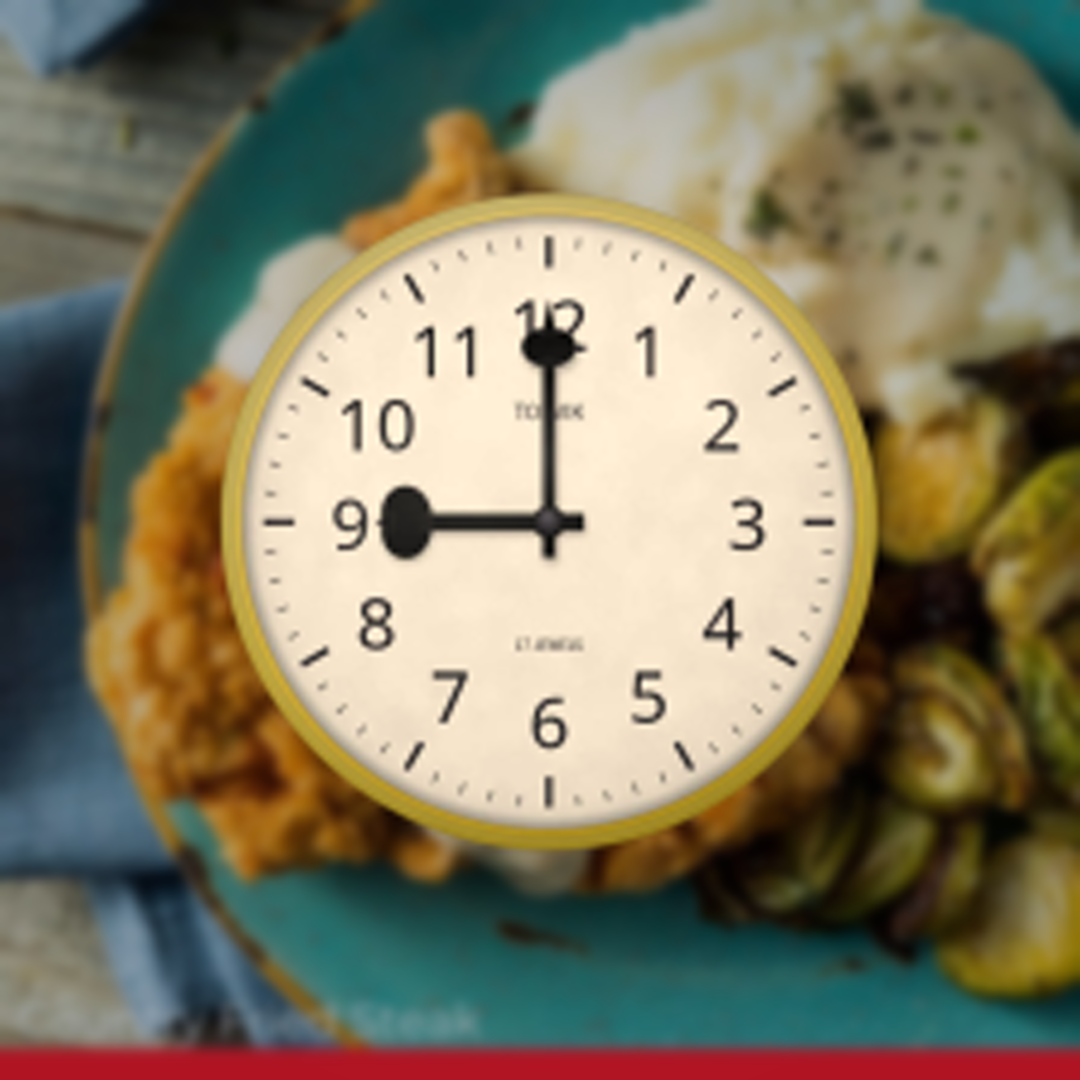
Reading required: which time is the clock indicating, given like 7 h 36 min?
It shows 9 h 00 min
